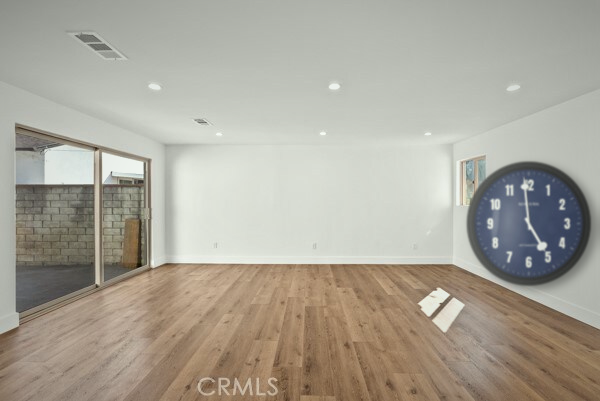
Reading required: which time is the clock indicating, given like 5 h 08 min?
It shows 4 h 59 min
